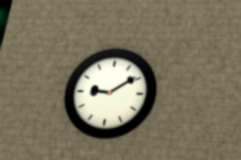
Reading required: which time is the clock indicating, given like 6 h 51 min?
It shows 9 h 09 min
